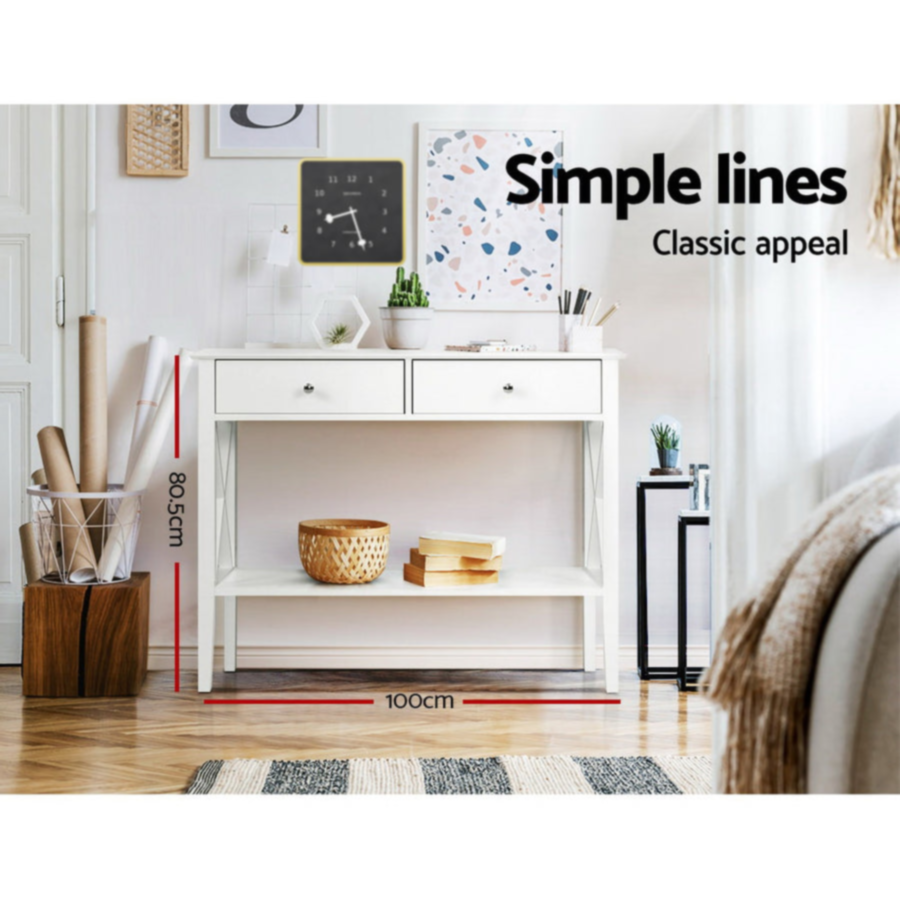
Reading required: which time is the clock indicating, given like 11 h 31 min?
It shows 8 h 27 min
